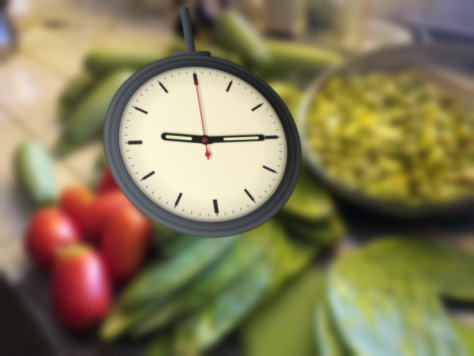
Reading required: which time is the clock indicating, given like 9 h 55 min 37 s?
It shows 9 h 15 min 00 s
